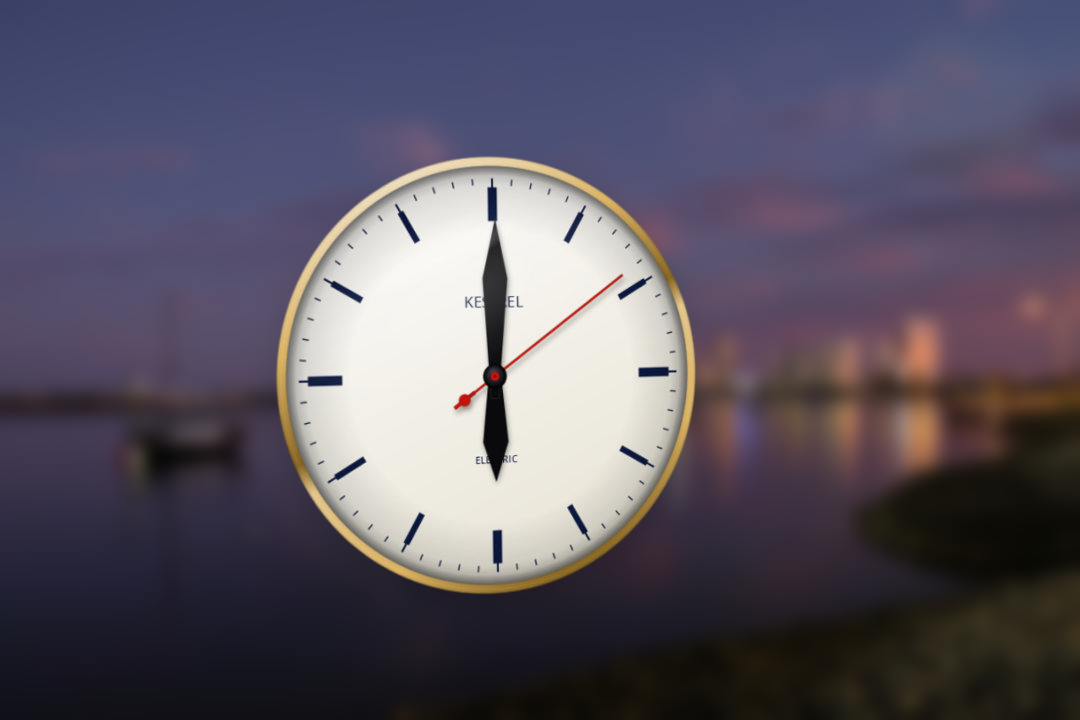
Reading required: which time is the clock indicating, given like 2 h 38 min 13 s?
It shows 6 h 00 min 09 s
